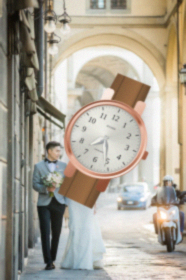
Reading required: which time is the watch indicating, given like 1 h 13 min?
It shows 7 h 26 min
